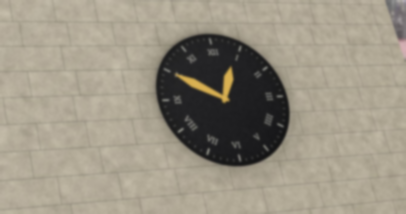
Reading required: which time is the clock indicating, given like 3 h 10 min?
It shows 12 h 50 min
